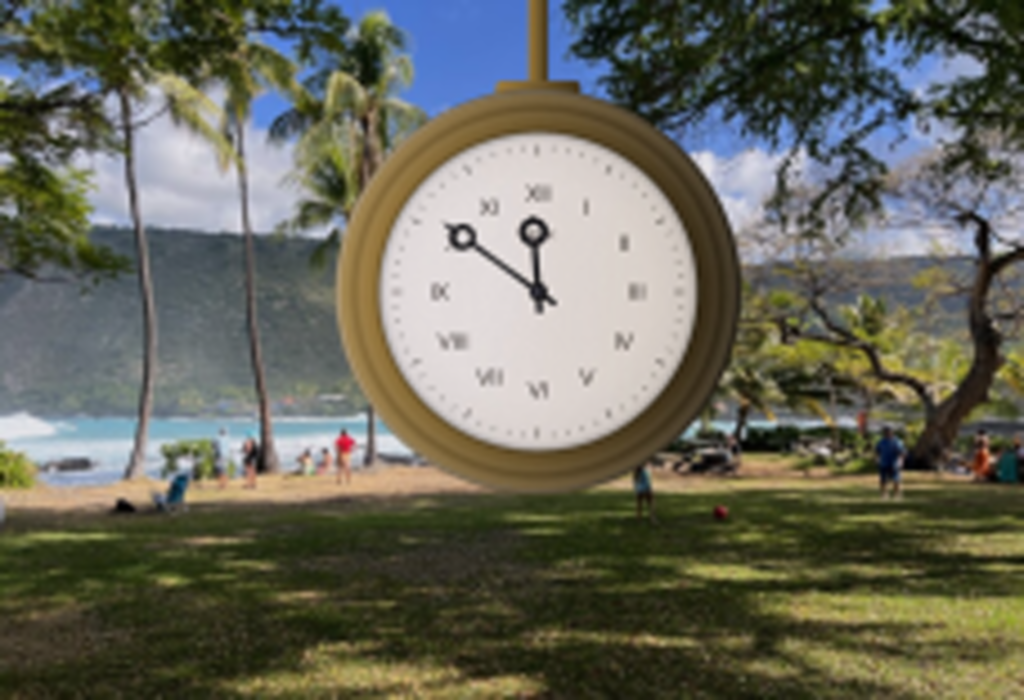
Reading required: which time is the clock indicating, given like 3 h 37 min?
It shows 11 h 51 min
